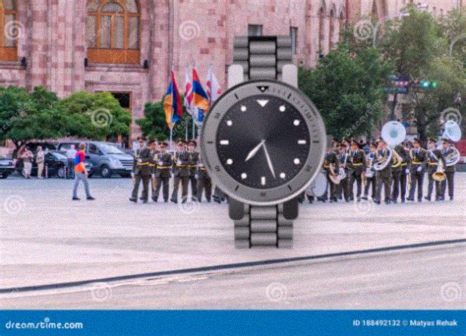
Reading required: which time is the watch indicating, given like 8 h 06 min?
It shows 7 h 27 min
